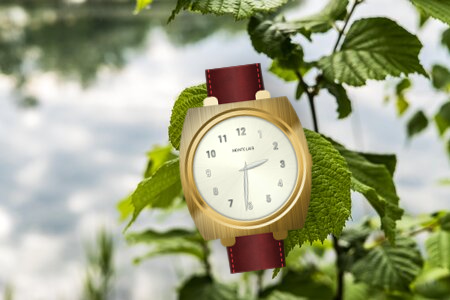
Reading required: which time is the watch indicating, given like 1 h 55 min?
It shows 2 h 31 min
